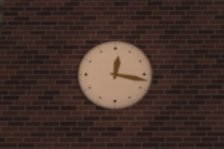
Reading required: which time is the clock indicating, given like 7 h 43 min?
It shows 12 h 17 min
